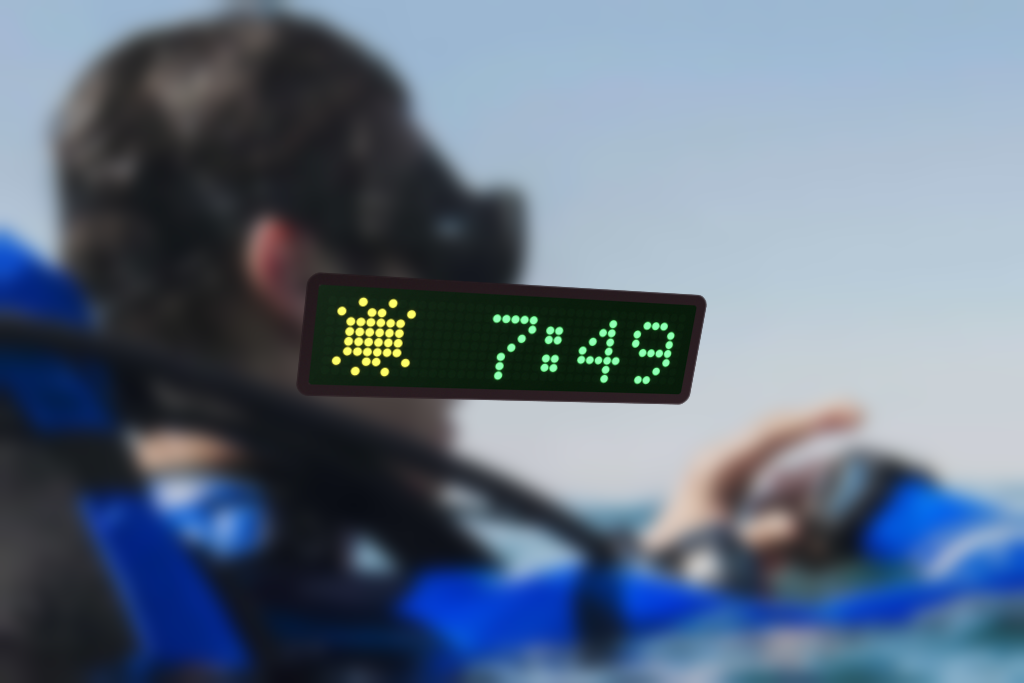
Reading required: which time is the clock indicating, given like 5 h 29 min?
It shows 7 h 49 min
